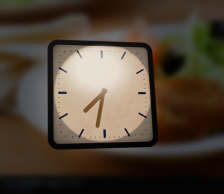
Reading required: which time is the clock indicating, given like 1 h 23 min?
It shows 7 h 32 min
